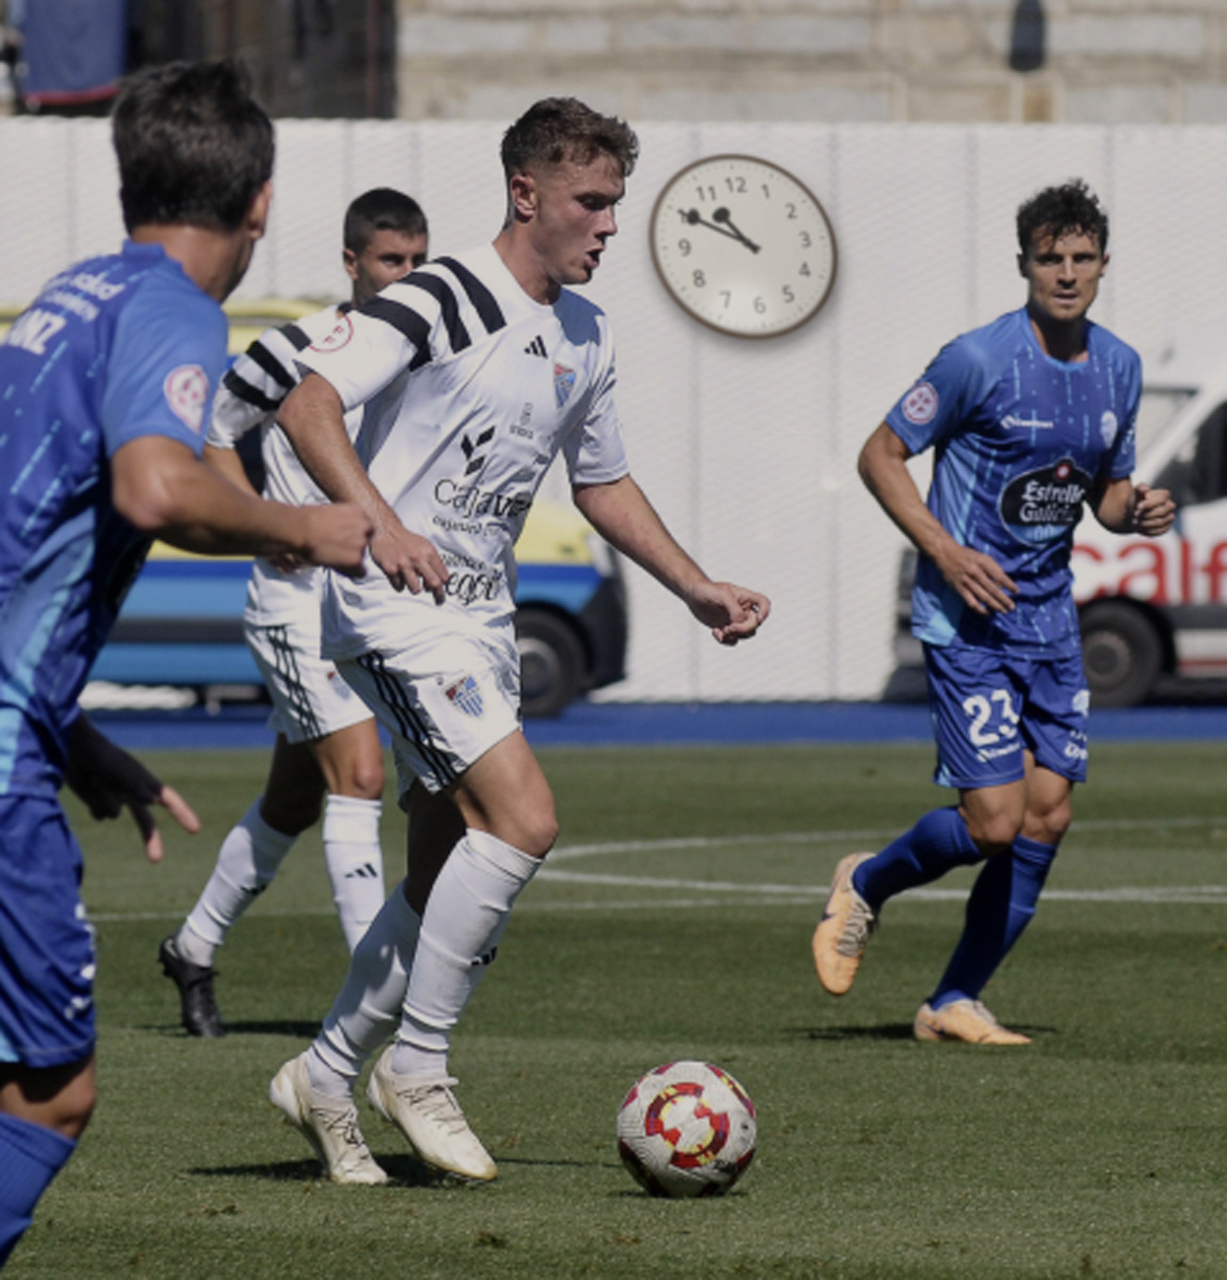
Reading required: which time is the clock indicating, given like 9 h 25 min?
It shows 10 h 50 min
